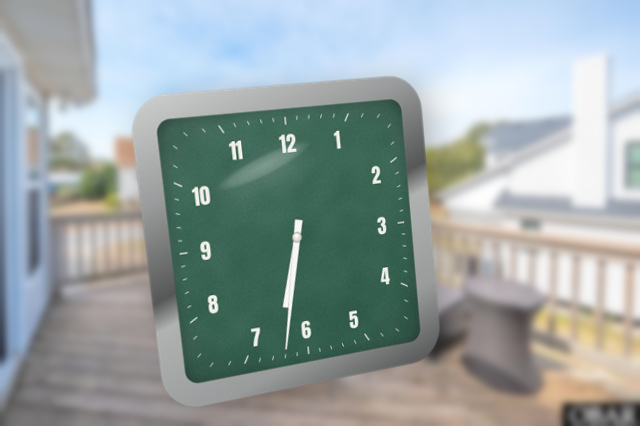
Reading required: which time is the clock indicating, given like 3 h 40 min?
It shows 6 h 32 min
